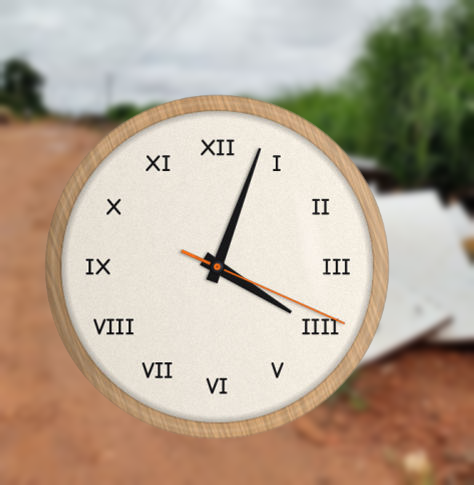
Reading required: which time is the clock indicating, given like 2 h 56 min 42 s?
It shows 4 h 03 min 19 s
